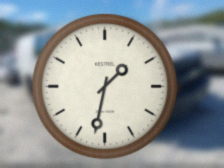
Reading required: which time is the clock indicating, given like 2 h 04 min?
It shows 1 h 32 min
